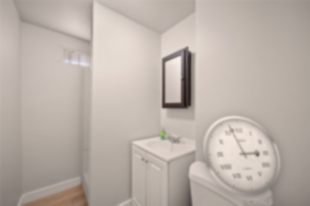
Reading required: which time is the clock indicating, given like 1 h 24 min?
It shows 2 h 57 min
